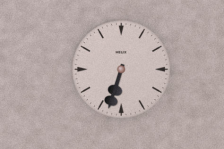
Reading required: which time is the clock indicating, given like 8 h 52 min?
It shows 6 h 33 min
